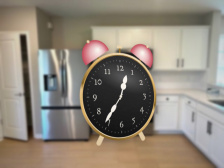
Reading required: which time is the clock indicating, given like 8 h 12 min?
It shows 12 h 36 min
